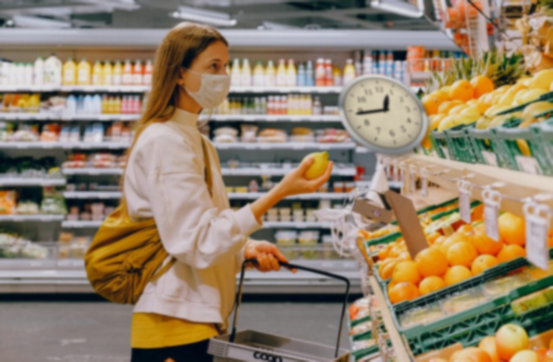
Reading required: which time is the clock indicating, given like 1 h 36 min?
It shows 12 h 44 min
